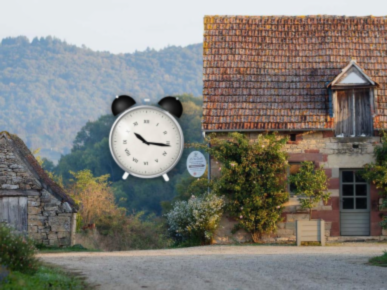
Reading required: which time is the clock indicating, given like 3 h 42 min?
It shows 10 h 16 min
